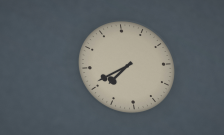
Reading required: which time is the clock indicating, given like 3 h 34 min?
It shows 7 h 41 min
